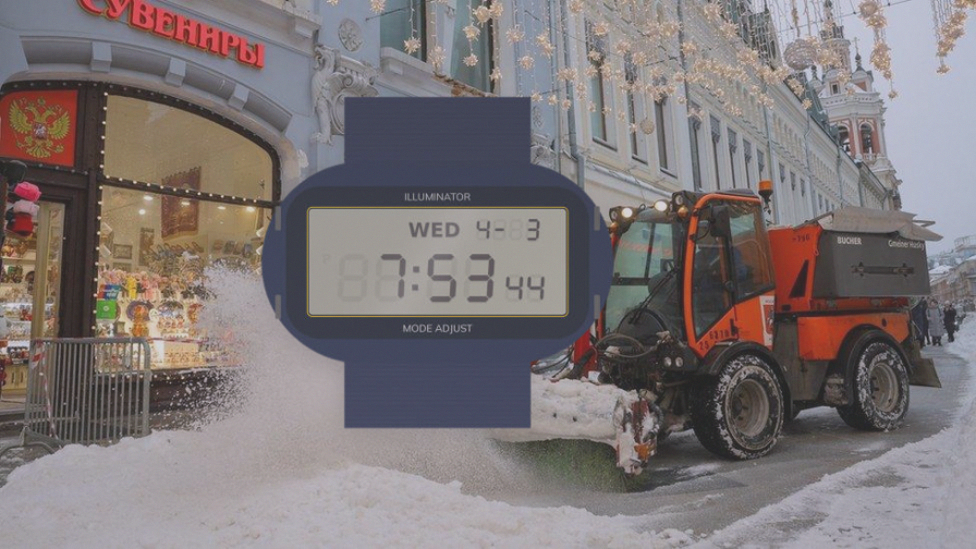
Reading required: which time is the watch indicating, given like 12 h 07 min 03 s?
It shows 7 h 53 min 44 s
